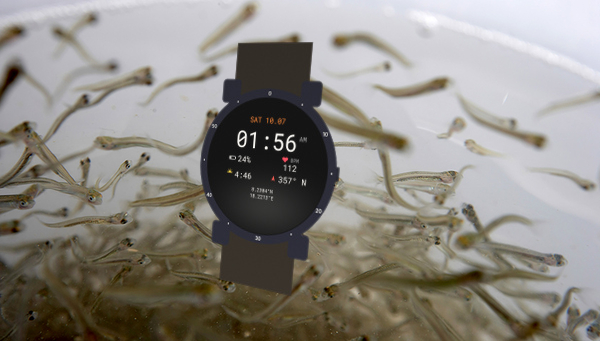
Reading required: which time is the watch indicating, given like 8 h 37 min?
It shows 1 h 56 min
